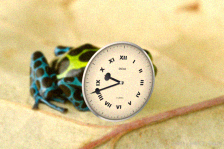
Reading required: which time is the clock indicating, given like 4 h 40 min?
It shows 9 h 42 min
